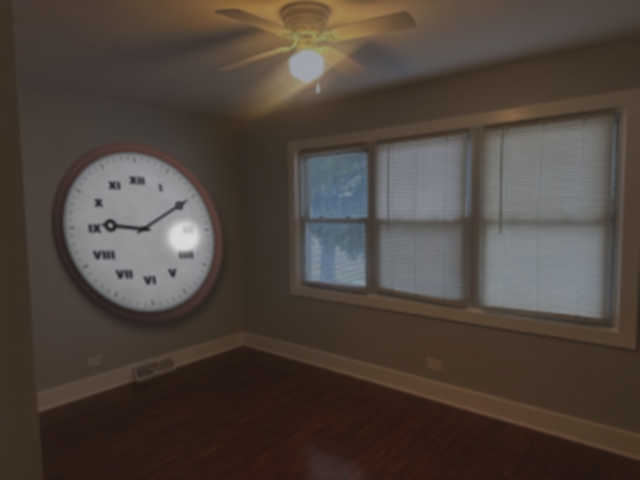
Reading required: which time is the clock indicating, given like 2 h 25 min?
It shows 9 h 10 min
